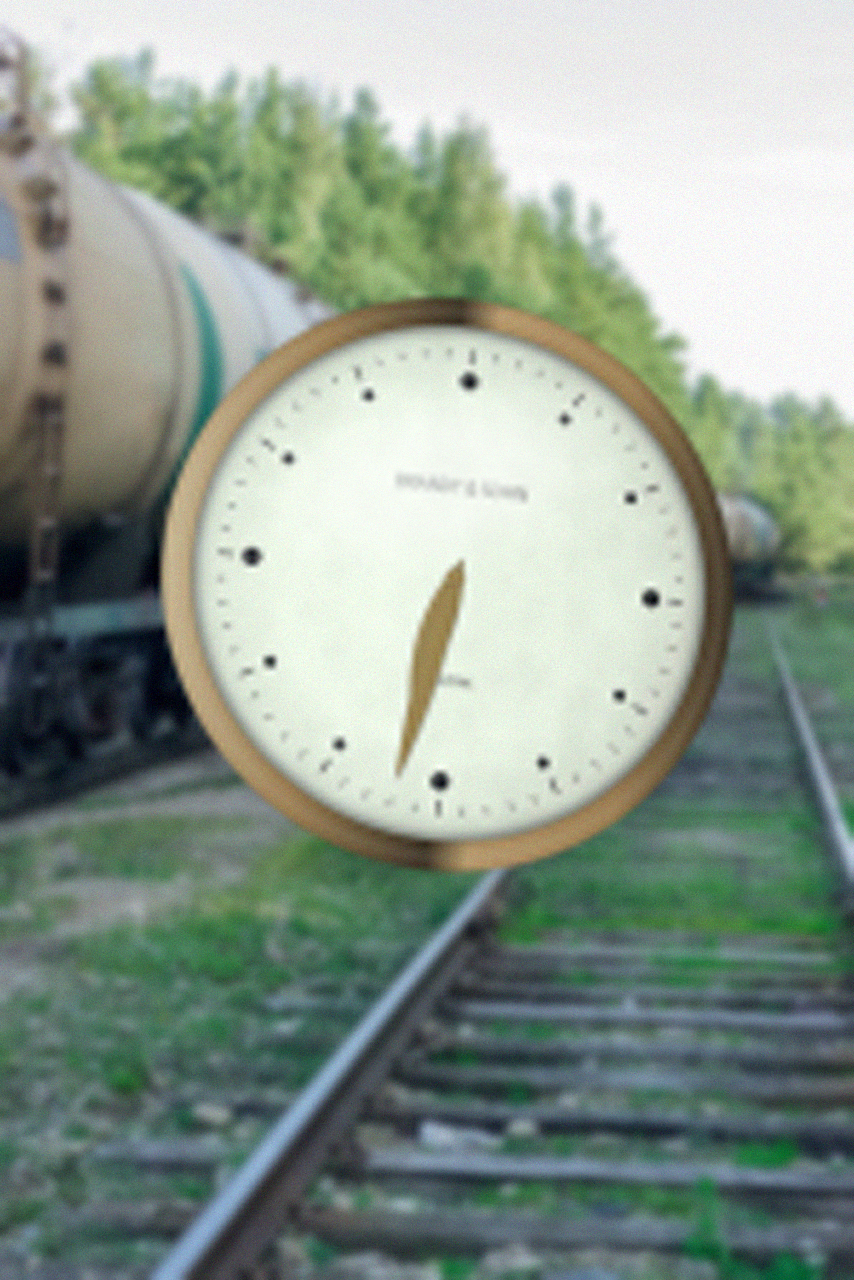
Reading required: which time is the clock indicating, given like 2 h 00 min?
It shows 6 h 32 min
